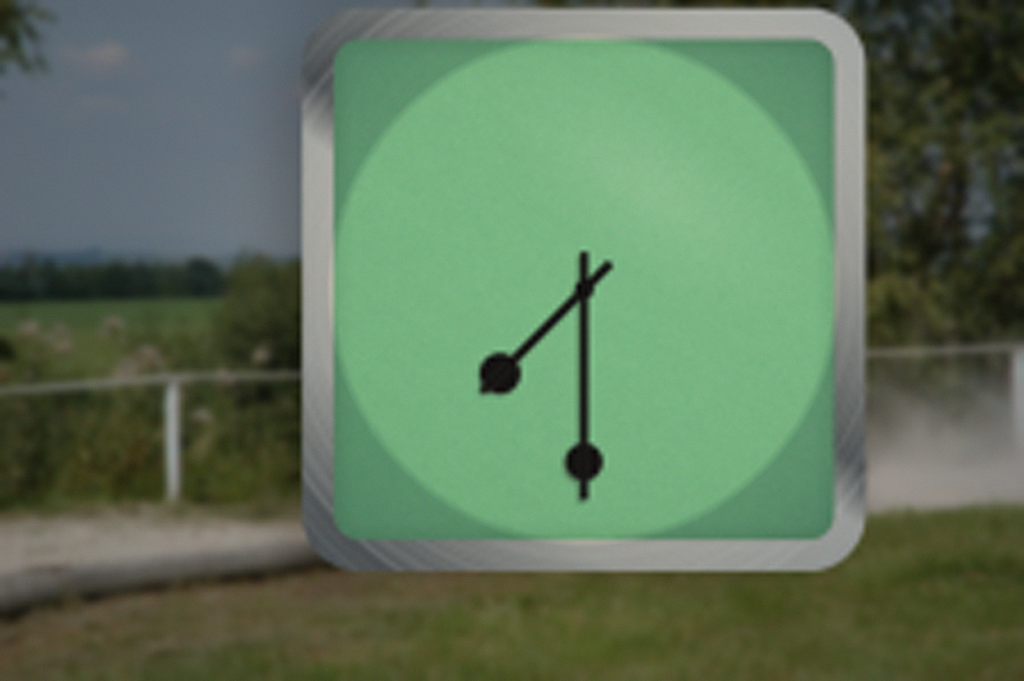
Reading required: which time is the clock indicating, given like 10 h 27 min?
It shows 7 h 30 min
